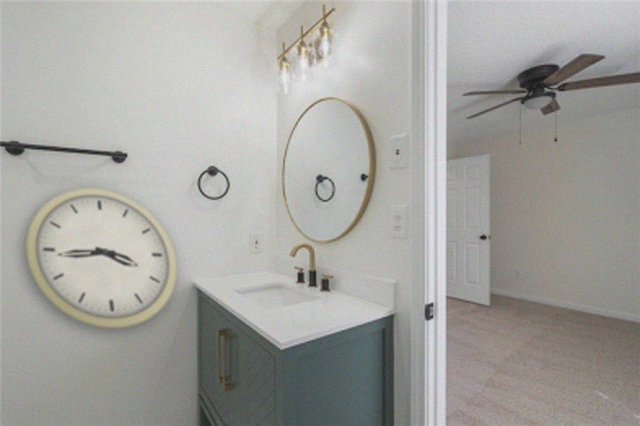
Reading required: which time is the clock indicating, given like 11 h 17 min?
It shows 3 h 44 min
